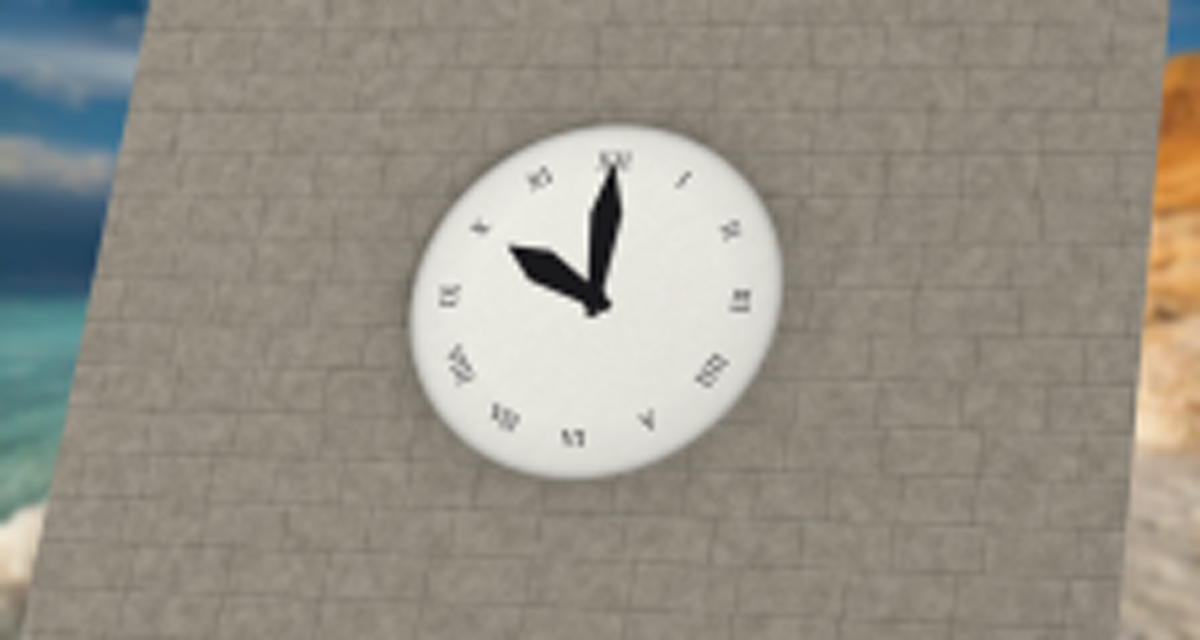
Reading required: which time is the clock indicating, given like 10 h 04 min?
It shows 10 h 00 min
